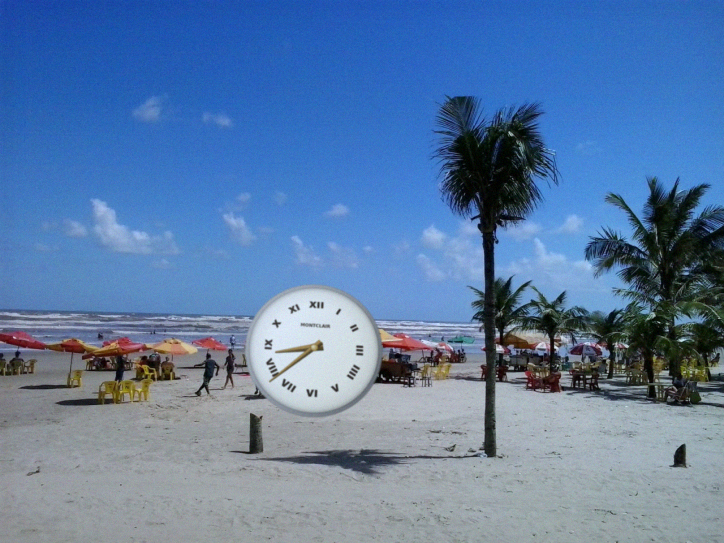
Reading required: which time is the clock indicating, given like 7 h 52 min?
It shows 8 h 38 min
